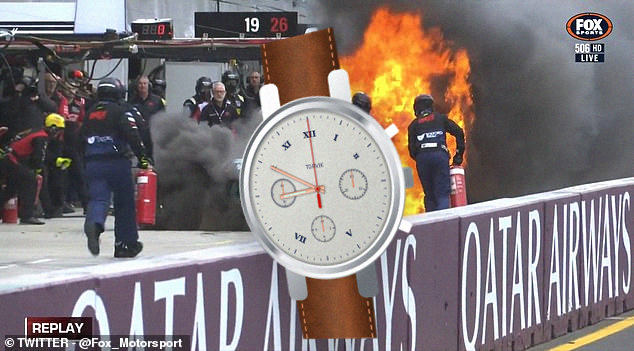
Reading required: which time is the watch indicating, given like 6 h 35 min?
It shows 8 h 50 min
